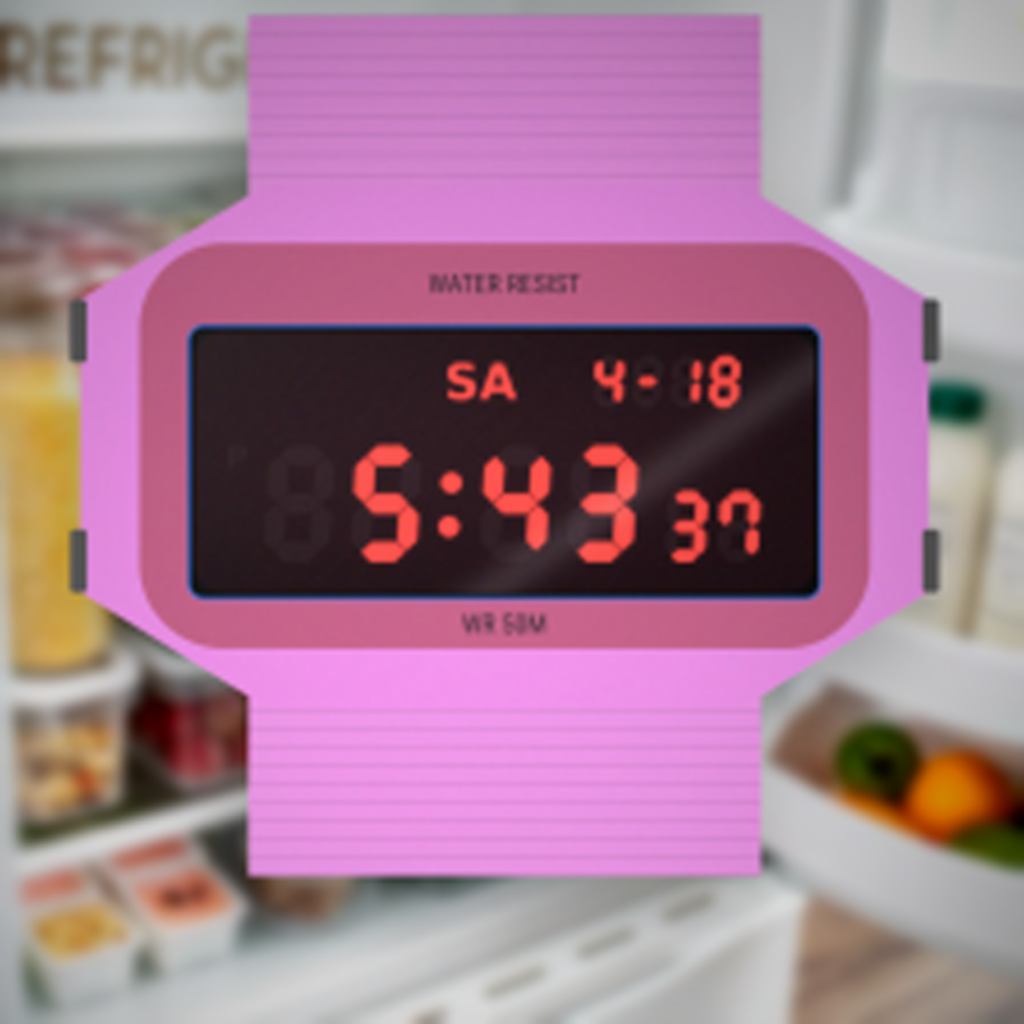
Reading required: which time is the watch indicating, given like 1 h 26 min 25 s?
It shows 5 h 43 min 37 s
